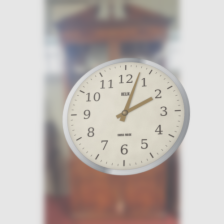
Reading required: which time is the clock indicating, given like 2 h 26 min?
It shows 2 h 03 min
